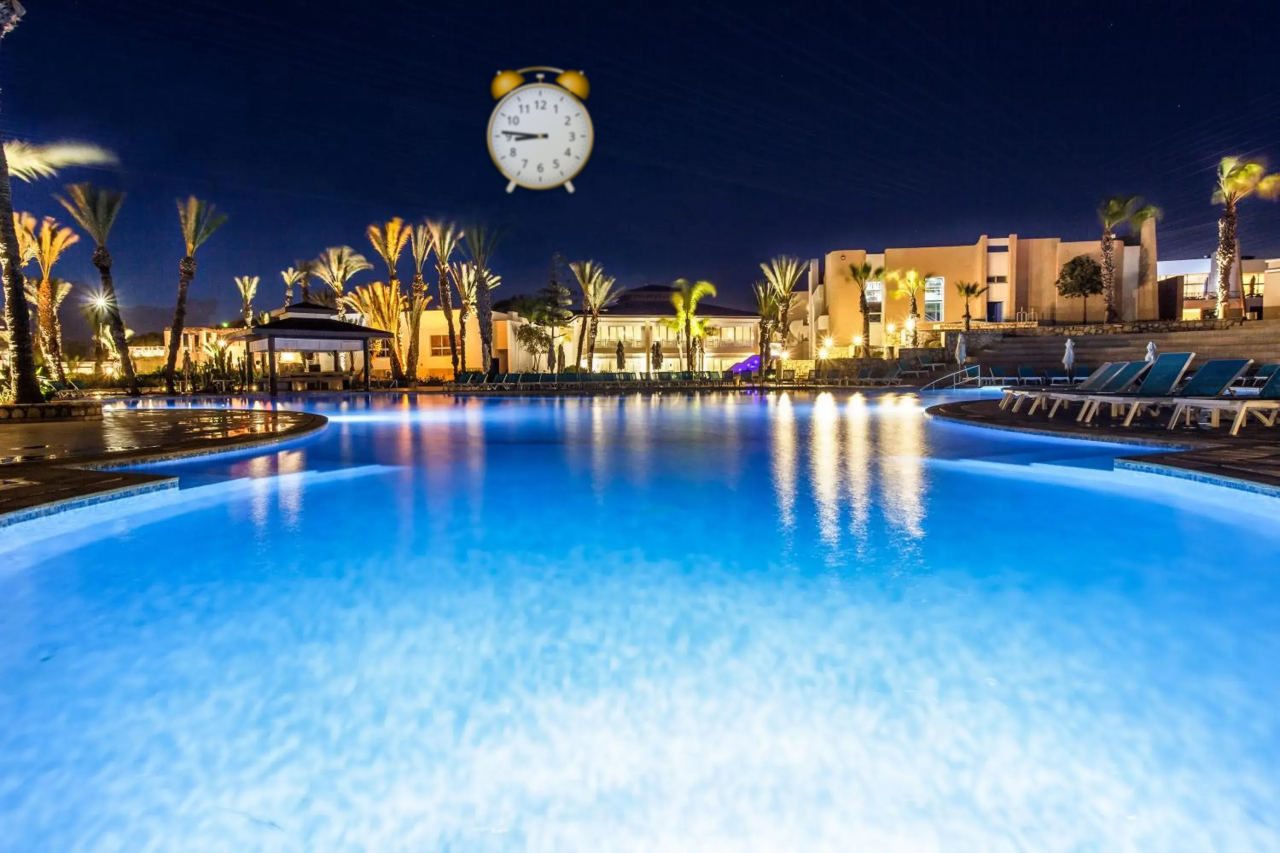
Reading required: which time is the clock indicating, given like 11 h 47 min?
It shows 8 h 46 min
